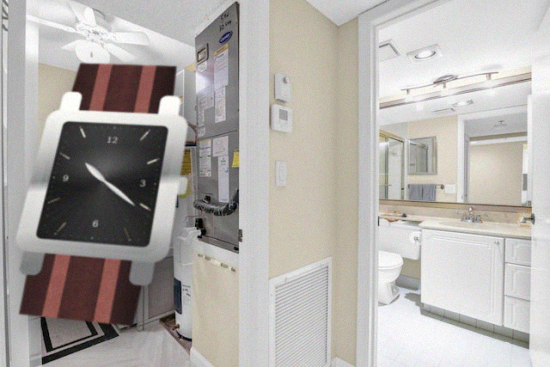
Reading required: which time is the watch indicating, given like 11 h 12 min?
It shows 10 h 21 min
